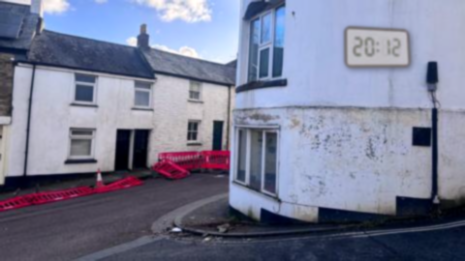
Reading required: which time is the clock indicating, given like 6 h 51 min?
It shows 20 h 12 min
